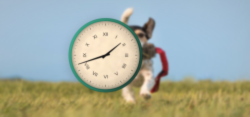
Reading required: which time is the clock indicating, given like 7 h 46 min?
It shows 1 h 42 min
